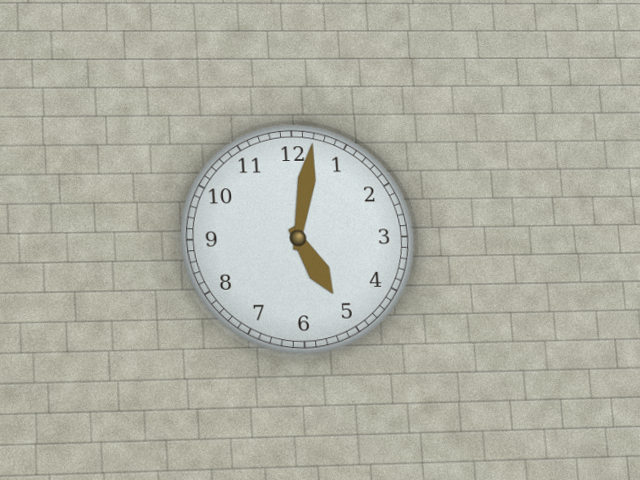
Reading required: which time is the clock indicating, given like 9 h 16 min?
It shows 5 h 02 min
